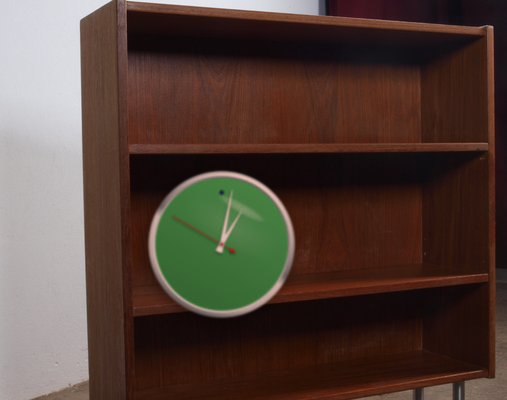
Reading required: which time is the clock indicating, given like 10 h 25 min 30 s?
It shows 1 h 01 min 50 s
